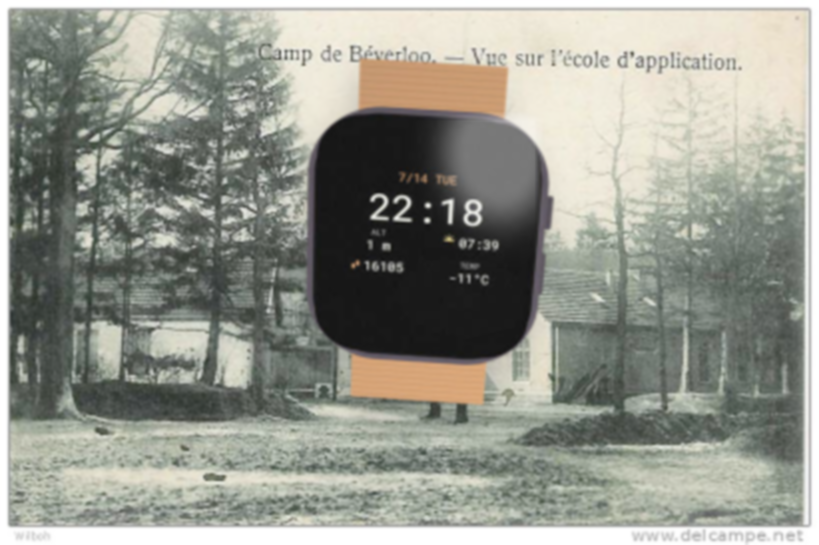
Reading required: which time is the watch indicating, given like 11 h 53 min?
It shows 22 h 18 min
